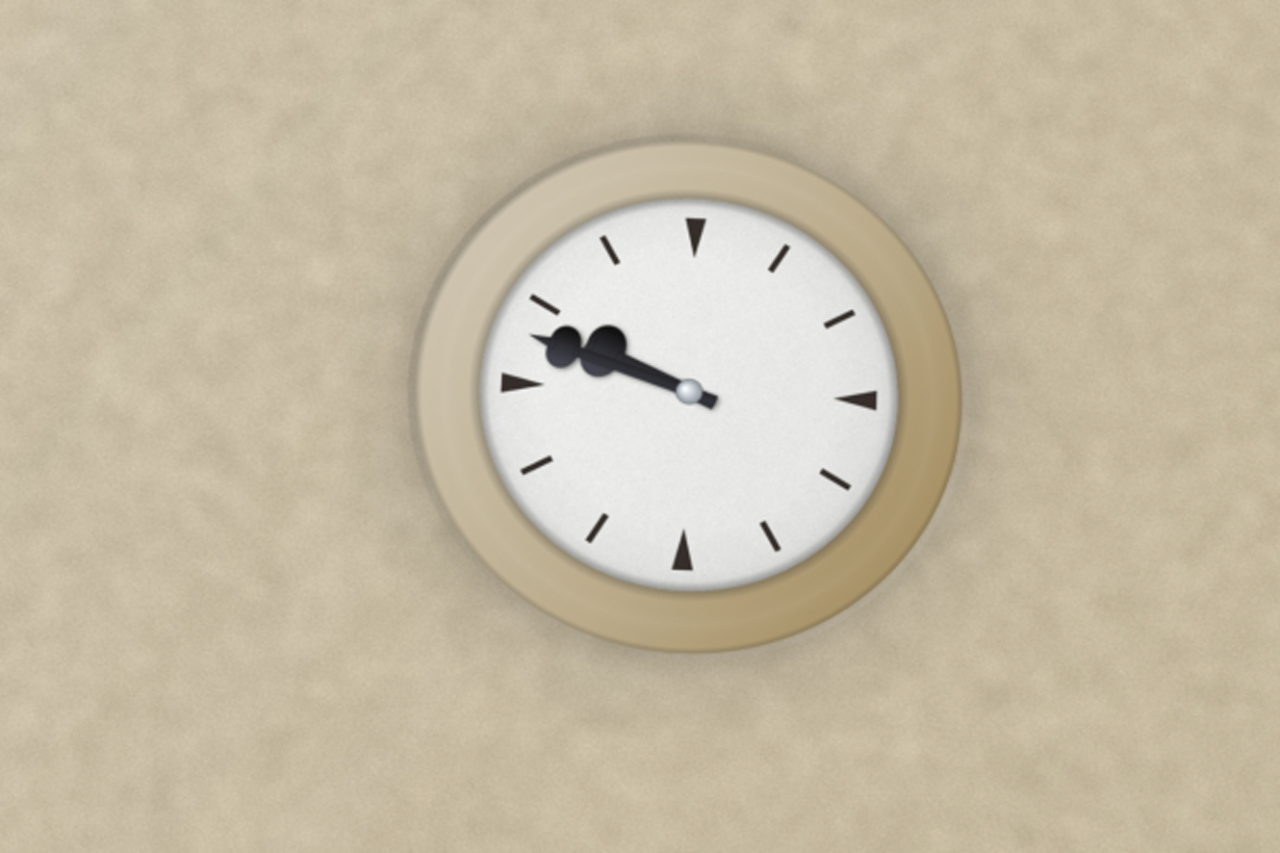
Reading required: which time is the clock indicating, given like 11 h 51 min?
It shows 9 h 48 min
